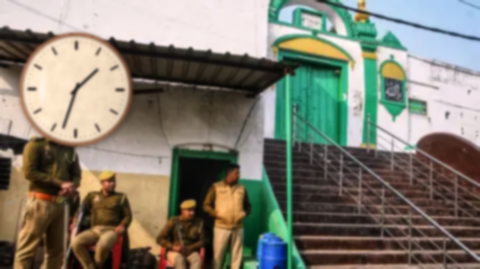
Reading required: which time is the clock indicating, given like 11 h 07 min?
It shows 1 h 33 min
